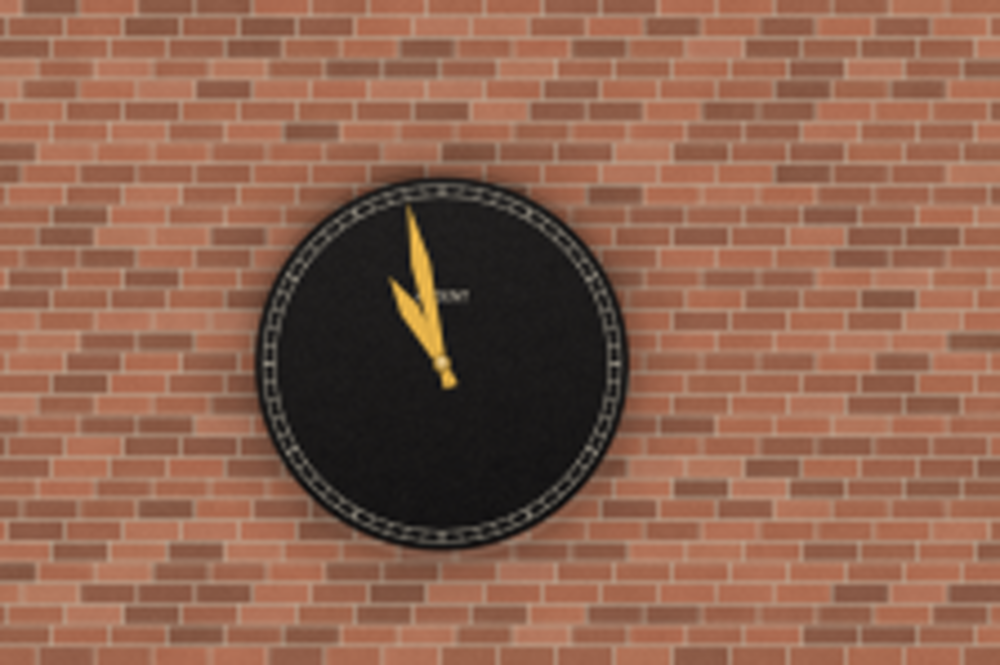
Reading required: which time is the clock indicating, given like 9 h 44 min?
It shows 10 h 58 min
